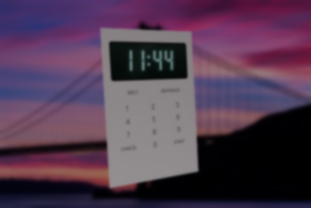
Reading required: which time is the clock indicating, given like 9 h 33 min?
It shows 11 h 44 min
